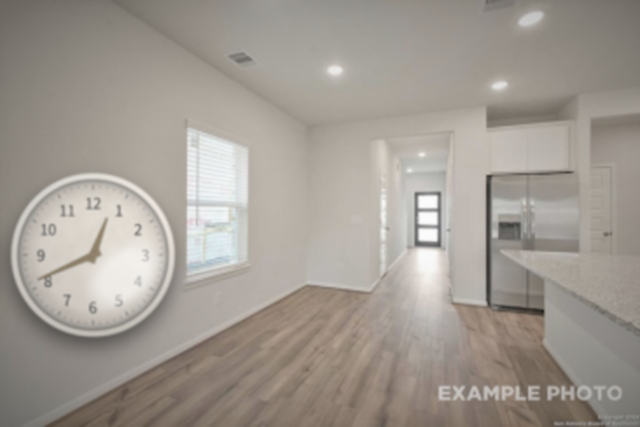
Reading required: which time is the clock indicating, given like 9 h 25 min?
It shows 12 h 41 min
